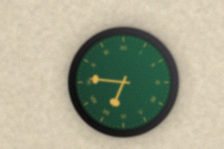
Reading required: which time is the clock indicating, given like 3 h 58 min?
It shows 6 h 46 min
